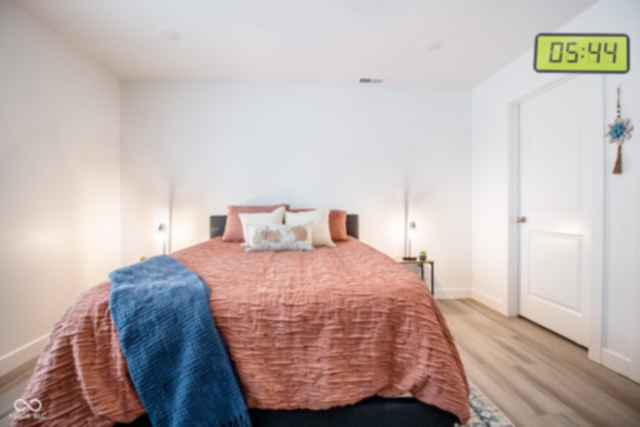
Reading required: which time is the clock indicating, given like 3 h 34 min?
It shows 5 h 44 min
